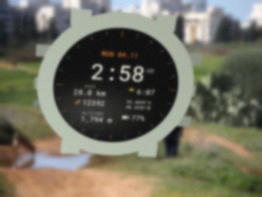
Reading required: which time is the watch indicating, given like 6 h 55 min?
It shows 2 h 58 min
